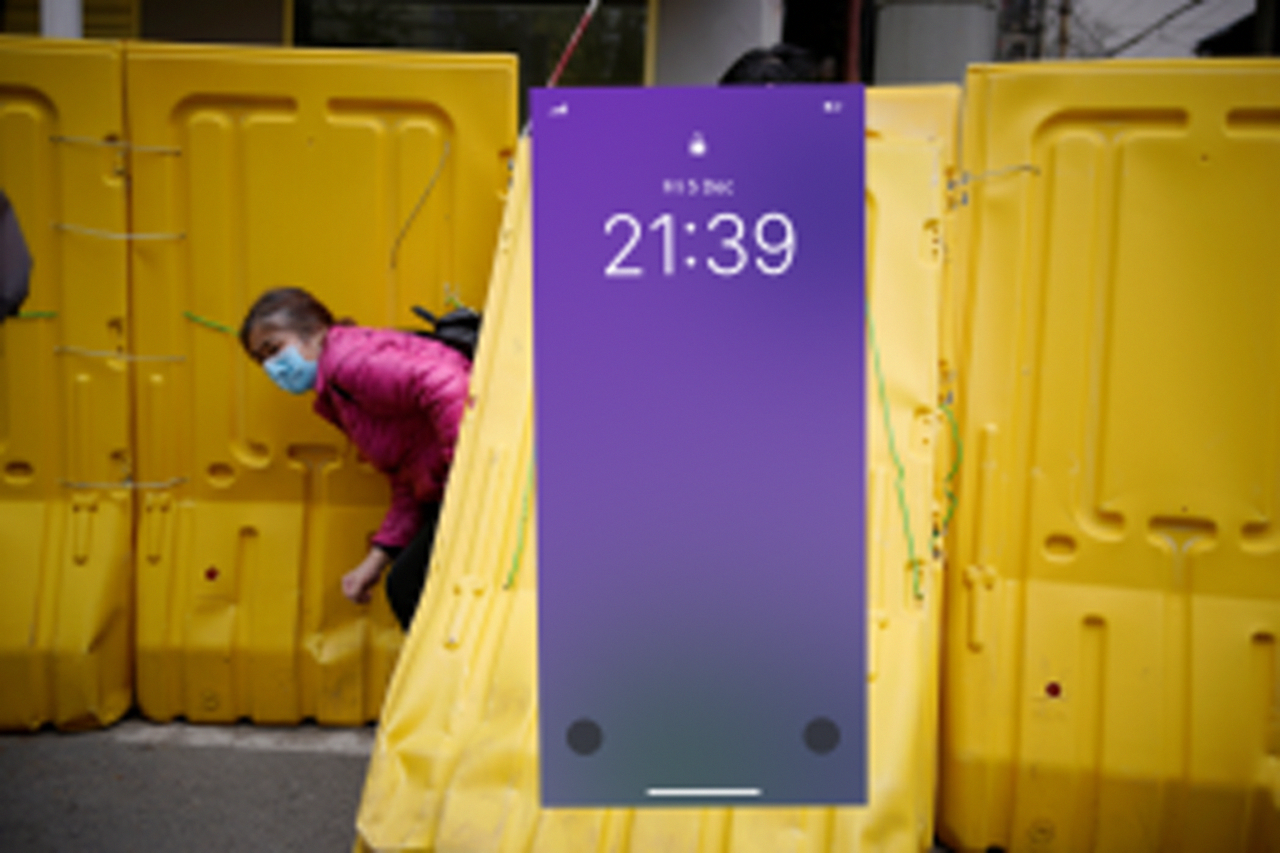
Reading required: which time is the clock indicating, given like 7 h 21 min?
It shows 21 h 39 min
